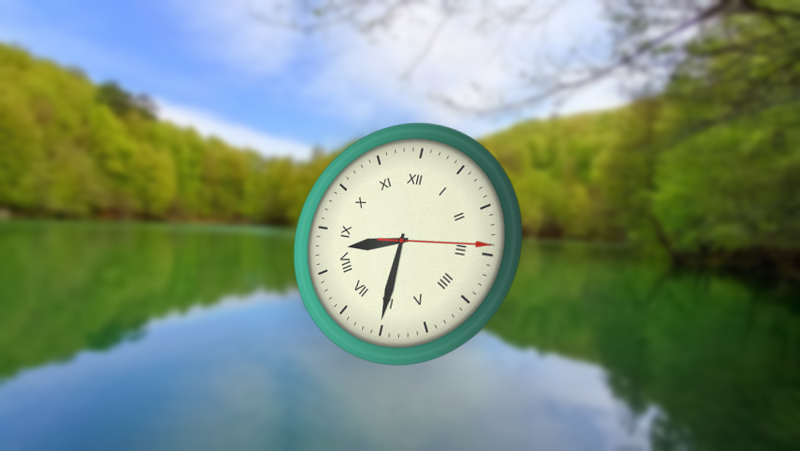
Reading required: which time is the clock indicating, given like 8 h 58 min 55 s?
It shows 8 h 30 min 14 s
